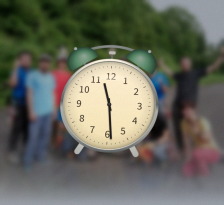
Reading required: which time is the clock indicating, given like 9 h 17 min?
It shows 11 h 29 min
